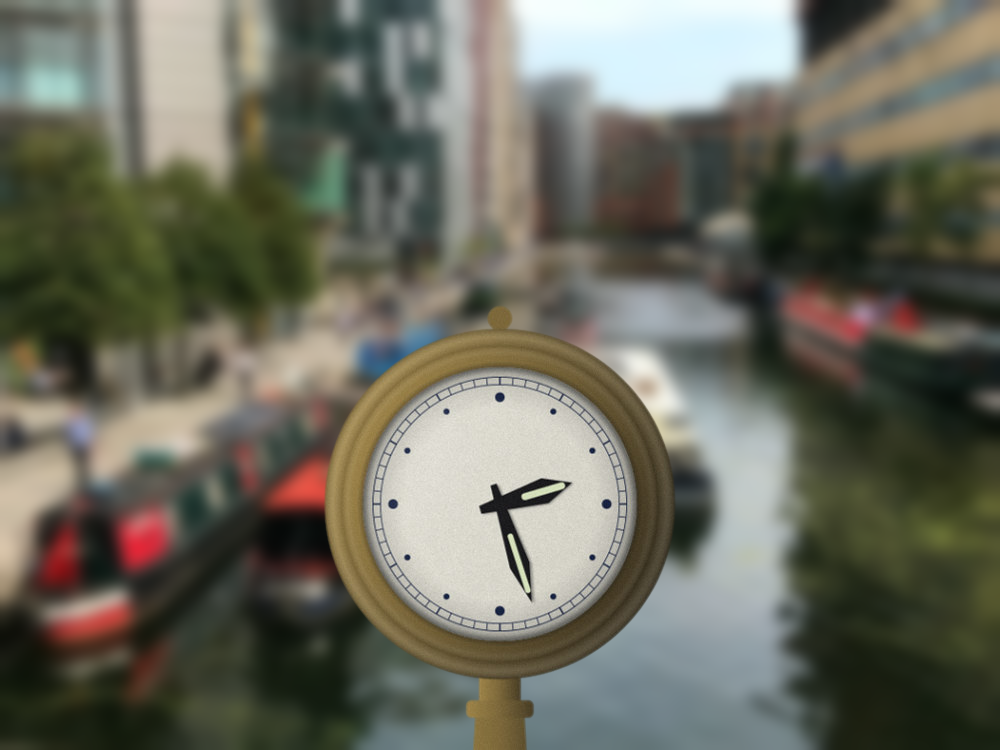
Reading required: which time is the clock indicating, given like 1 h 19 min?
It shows 2 h 27 min
